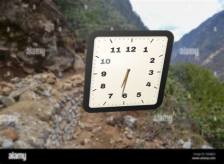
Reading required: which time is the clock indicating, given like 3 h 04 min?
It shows 6 h 31 min
